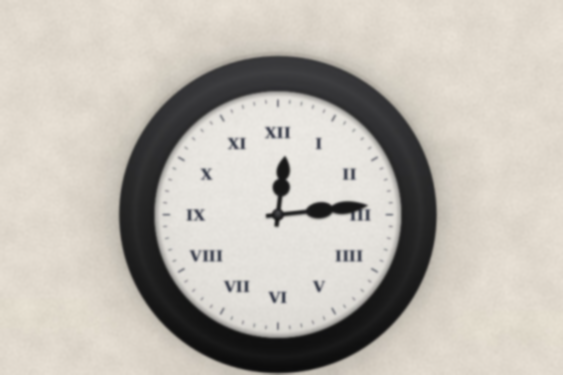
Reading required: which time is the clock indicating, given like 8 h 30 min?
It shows 12 h 14 min
